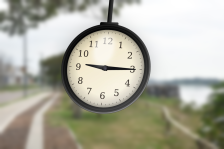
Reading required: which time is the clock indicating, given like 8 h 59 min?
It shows 9 h 15 min
